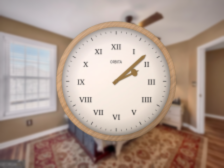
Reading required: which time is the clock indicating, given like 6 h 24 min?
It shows 2 h 08 min
